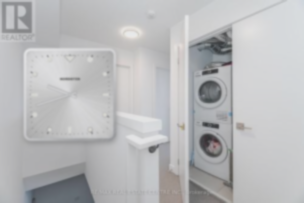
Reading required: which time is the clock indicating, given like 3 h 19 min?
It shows 9 h 42 min
